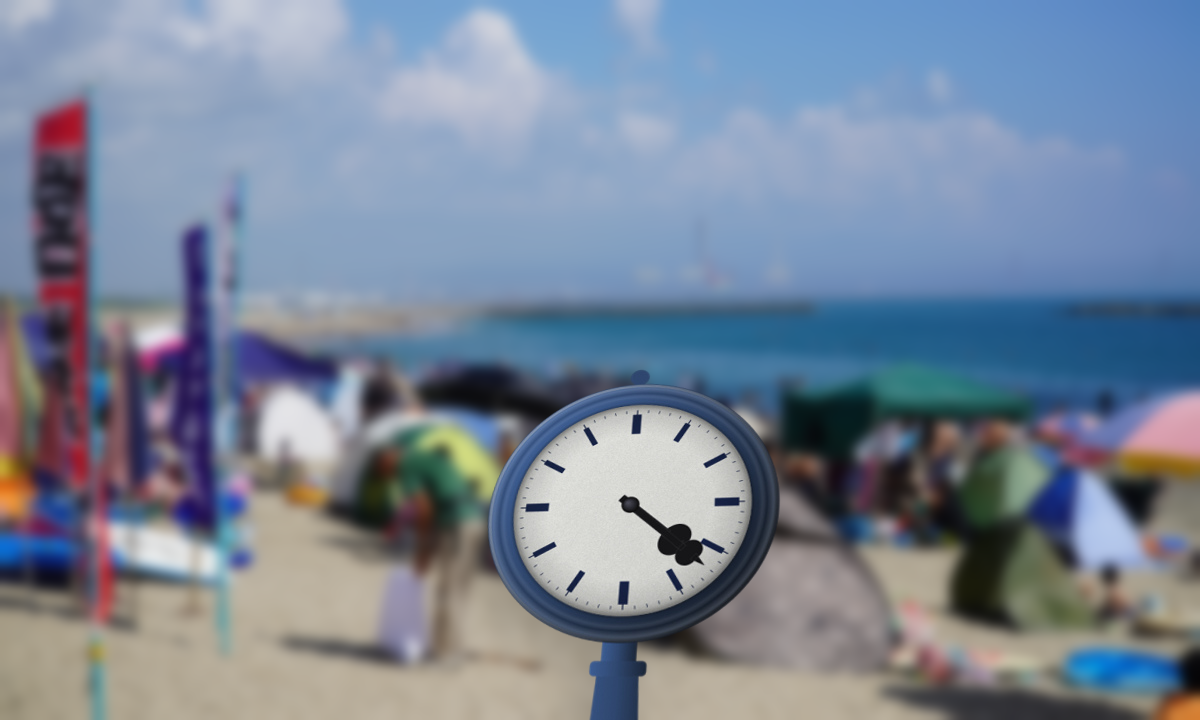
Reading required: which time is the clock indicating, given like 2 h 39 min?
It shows 4 h 22 min
